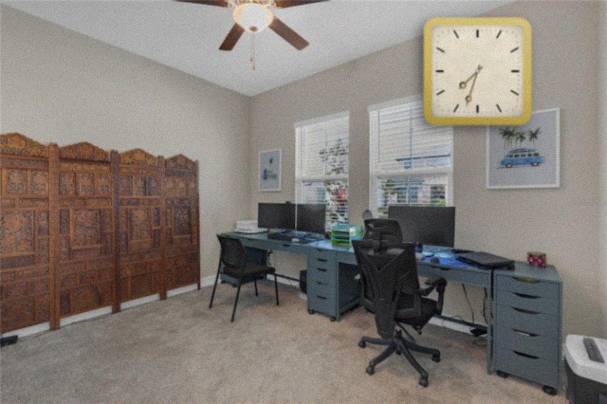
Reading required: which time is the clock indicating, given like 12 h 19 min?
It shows 7 h 33 min
